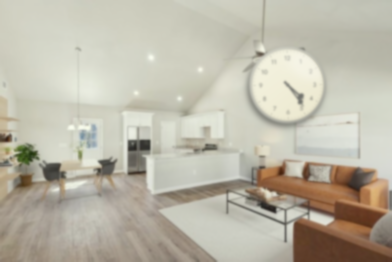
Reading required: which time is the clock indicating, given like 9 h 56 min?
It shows 4 h 24 min
